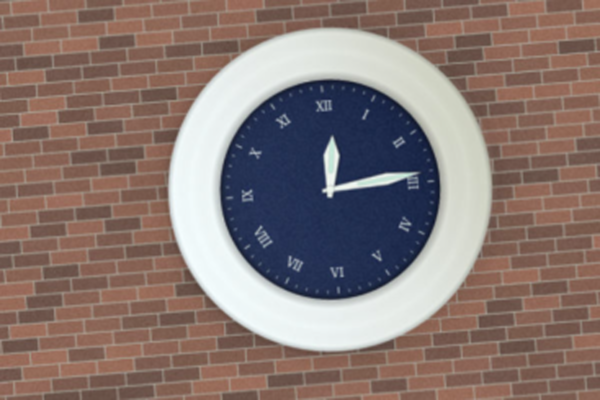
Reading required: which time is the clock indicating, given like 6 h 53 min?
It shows 12 h 14 min
